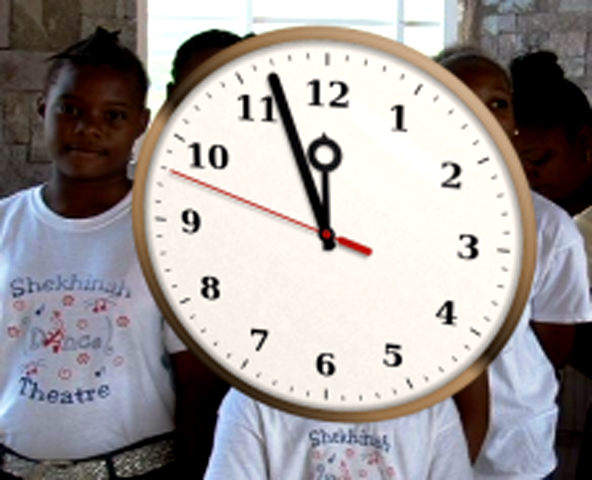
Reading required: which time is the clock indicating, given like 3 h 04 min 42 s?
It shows 11 h 56 min 48 s
